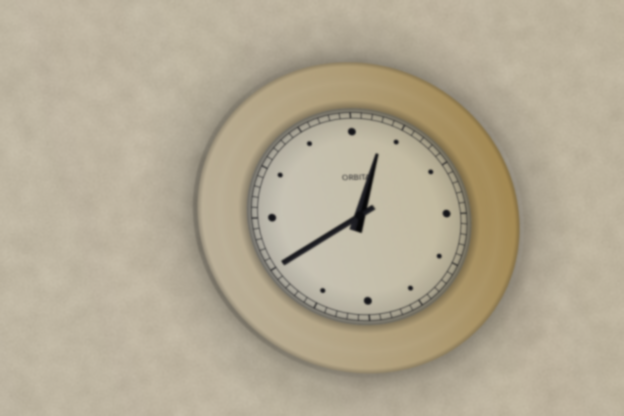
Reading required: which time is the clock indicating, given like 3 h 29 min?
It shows 12 h 40 min
